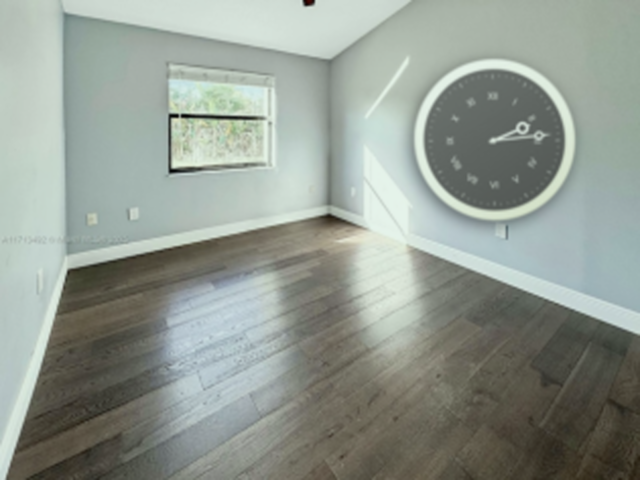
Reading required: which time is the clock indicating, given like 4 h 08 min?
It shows 2 h 14 min
